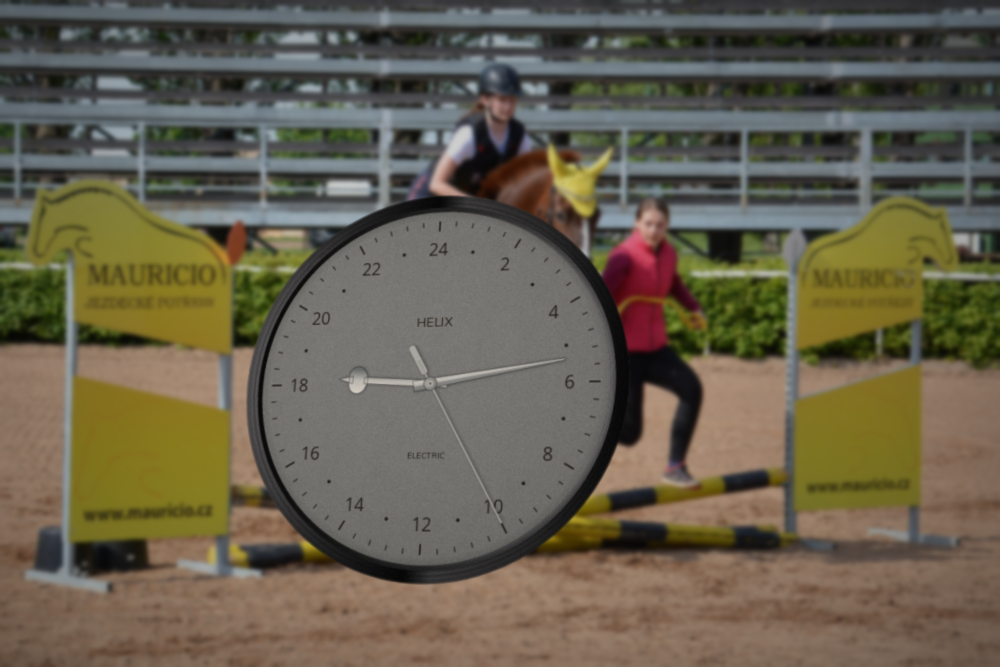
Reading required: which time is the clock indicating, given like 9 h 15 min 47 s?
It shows 18 h 13 min 25 s
